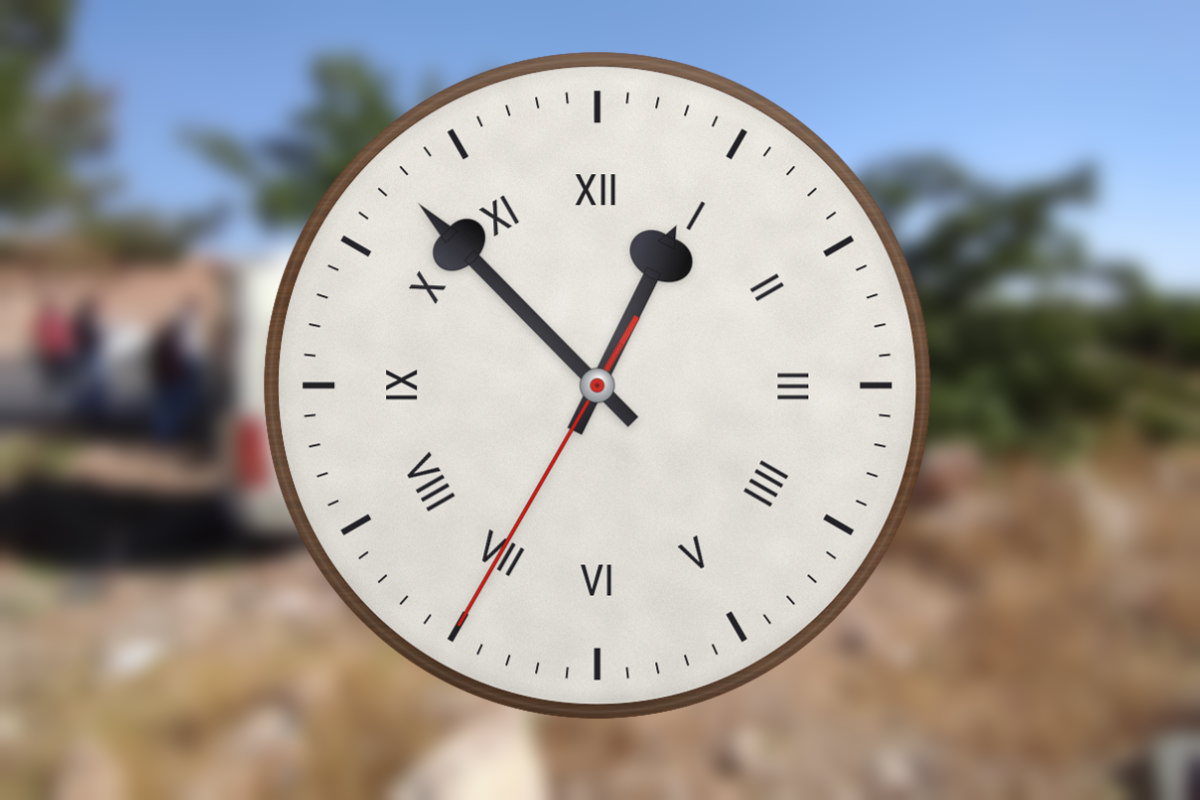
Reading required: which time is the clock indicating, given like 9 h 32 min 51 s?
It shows 12 h 52 min 35 s
